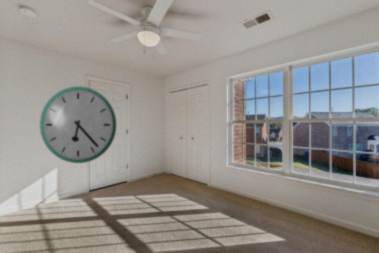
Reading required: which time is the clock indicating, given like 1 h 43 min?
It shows 6 h 23 min
